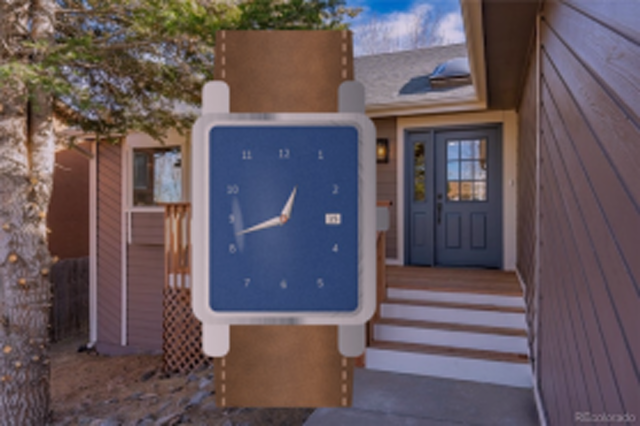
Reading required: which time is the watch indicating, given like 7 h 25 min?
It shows 12 h 42 min
